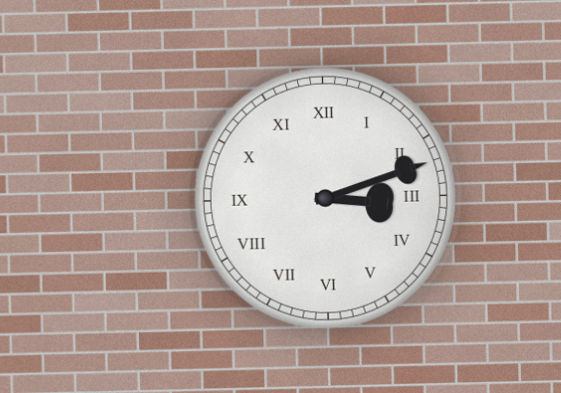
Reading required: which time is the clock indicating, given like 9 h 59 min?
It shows 3 h 12 min
